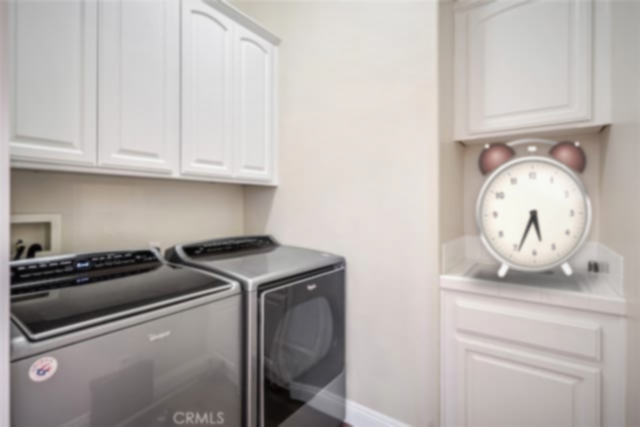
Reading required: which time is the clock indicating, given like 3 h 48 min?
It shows 5 h 34 min
